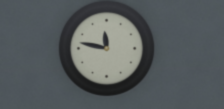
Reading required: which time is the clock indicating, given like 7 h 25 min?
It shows 11 h 47 min
